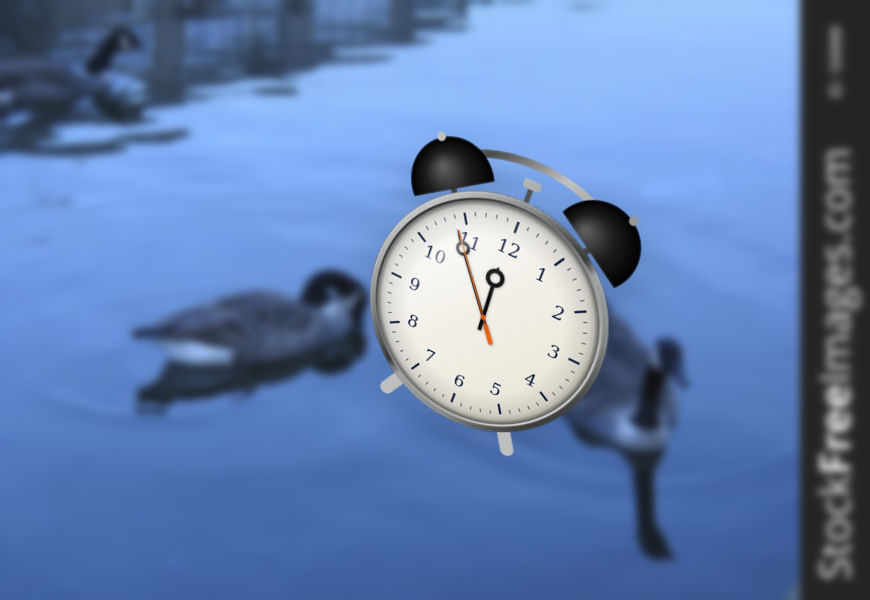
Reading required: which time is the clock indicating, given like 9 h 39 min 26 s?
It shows 11 h 53 min 54 s
